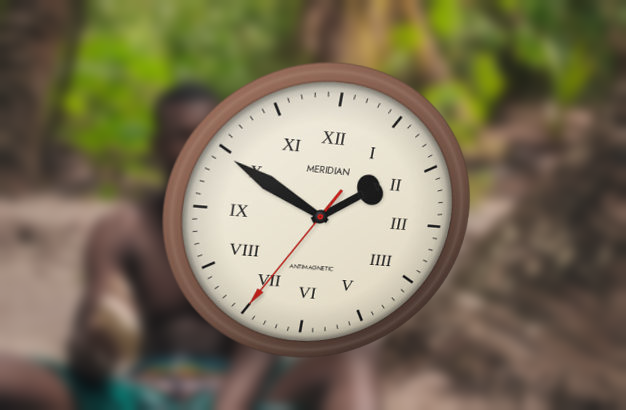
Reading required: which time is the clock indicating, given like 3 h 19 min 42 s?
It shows 1 h 49 min 35 s
